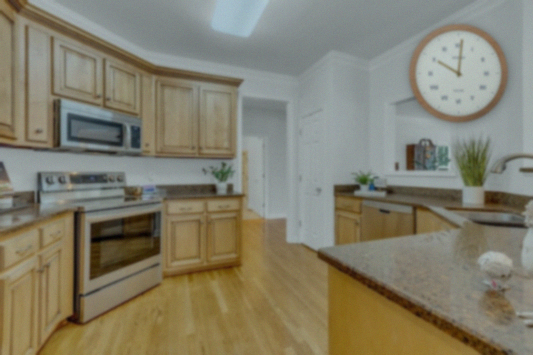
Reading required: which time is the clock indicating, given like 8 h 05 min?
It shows 10 h 01 min
